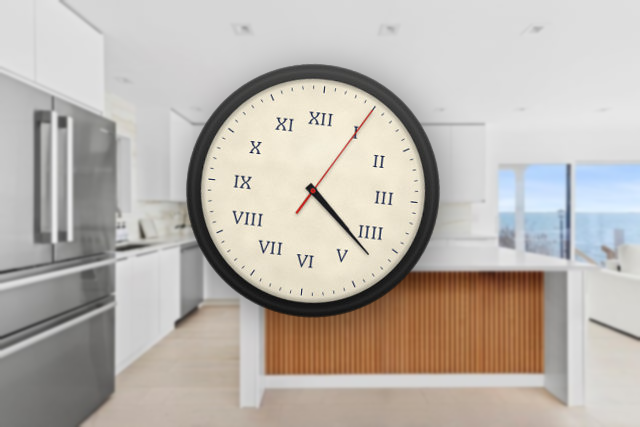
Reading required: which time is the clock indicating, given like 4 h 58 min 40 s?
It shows 4 h 22 min 05 s
